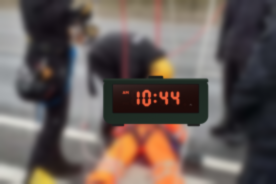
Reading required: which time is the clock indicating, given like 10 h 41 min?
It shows 10 h 44 min
